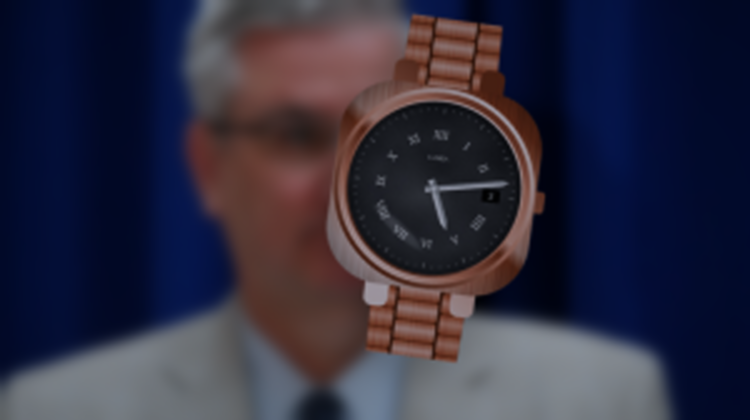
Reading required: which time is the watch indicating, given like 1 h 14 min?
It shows 5 h 13 min
